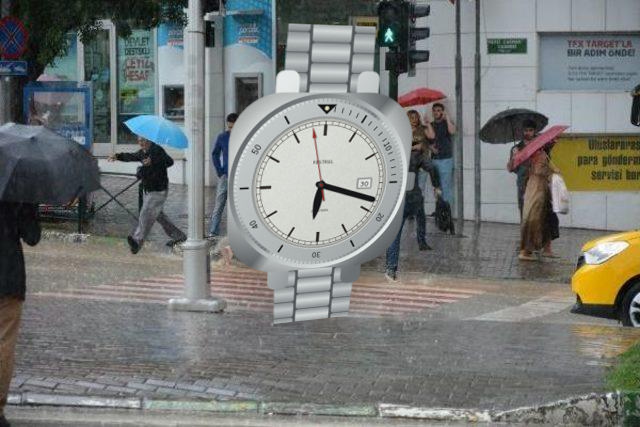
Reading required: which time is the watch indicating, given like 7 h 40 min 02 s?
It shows 6 h 17 min 58 s
